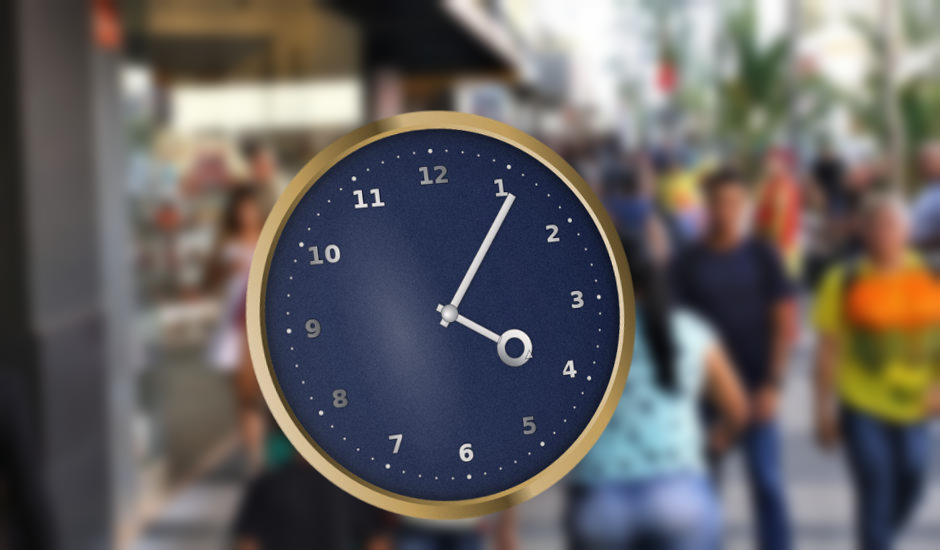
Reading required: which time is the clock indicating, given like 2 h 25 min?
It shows 4 h 06 min
